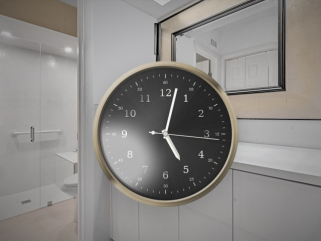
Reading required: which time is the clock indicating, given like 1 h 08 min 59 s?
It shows 5 h 02 min 16 s
